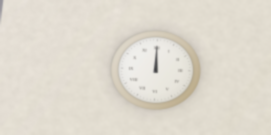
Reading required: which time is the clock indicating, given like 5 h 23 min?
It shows 12 h 00 min
